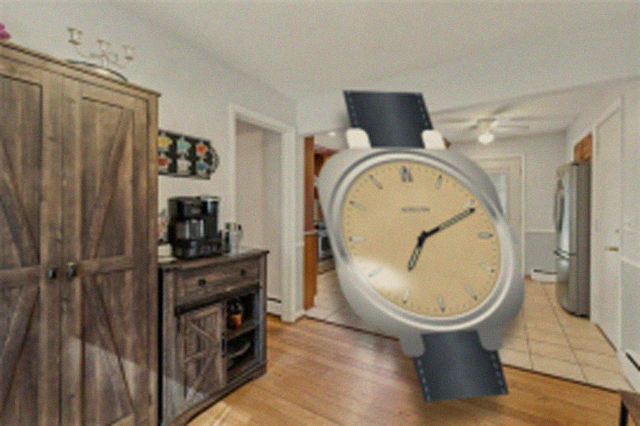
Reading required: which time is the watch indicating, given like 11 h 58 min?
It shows 7 h 11 min
